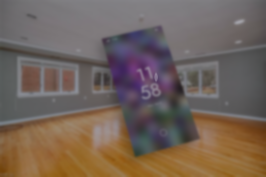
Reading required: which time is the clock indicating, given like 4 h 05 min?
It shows 11 h 58 min
